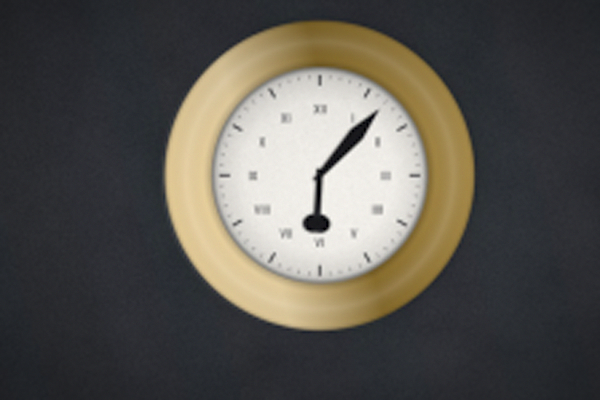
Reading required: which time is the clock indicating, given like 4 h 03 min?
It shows 6 h 07 min
